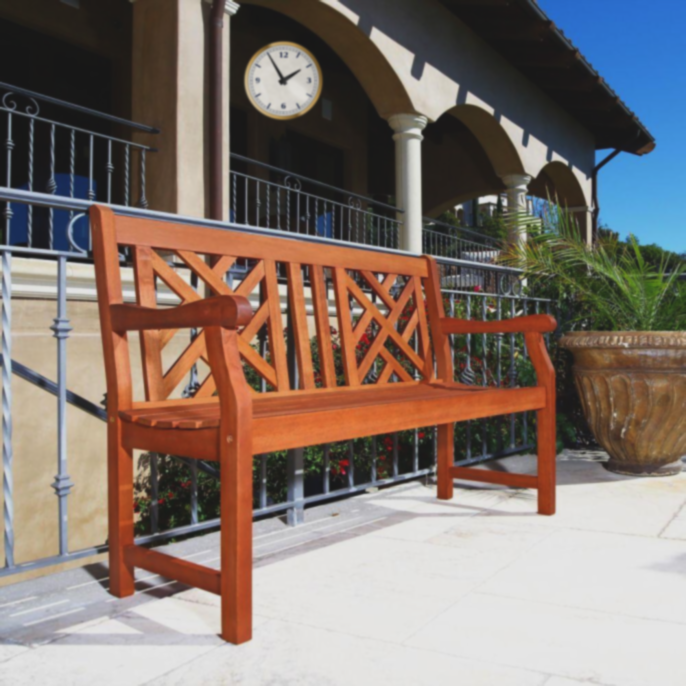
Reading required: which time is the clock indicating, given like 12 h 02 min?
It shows 1 h 55 min
